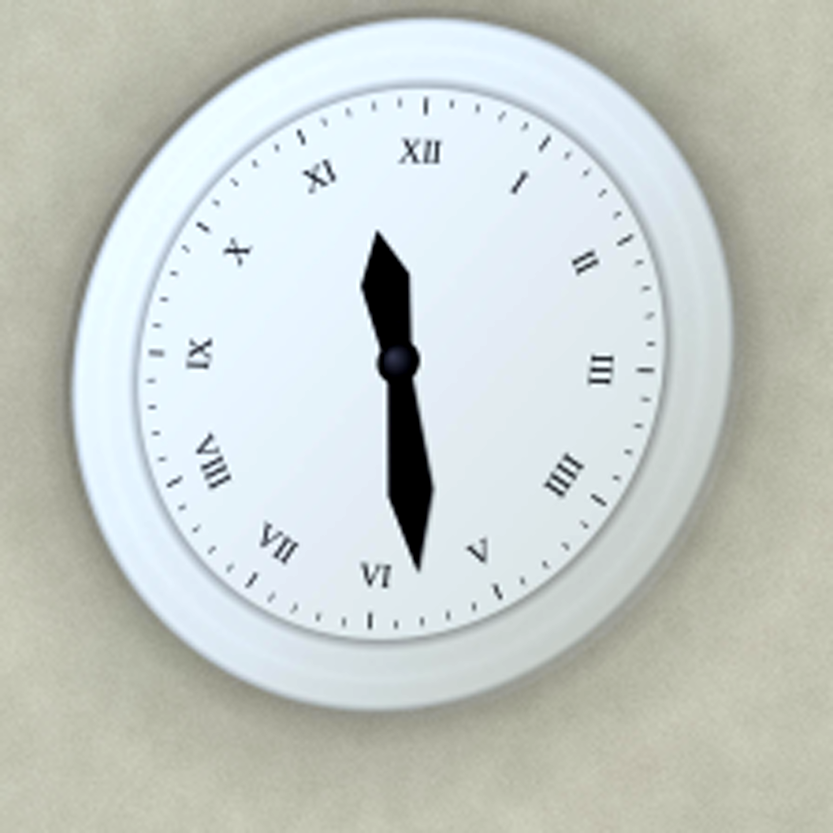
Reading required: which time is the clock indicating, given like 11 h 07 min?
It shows 11 h 28 min
